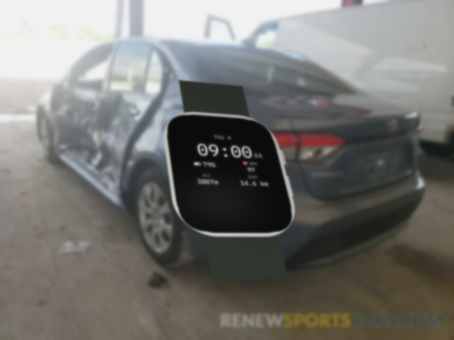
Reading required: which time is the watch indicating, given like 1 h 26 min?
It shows 9 h 00 min
